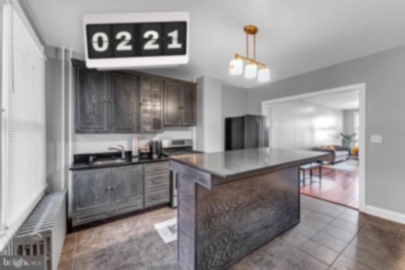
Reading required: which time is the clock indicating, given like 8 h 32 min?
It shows 2 h 21 min
